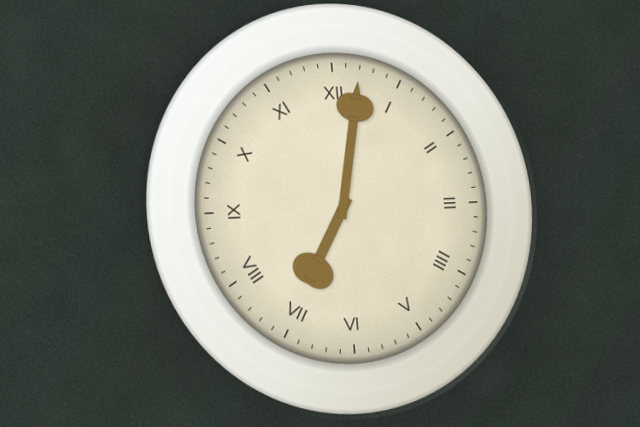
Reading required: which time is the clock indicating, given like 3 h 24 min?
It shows 7 h 02 min
